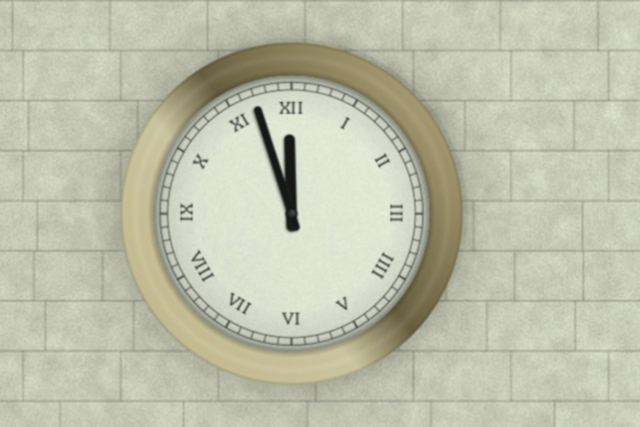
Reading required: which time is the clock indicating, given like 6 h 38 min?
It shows 11 h 57 min
